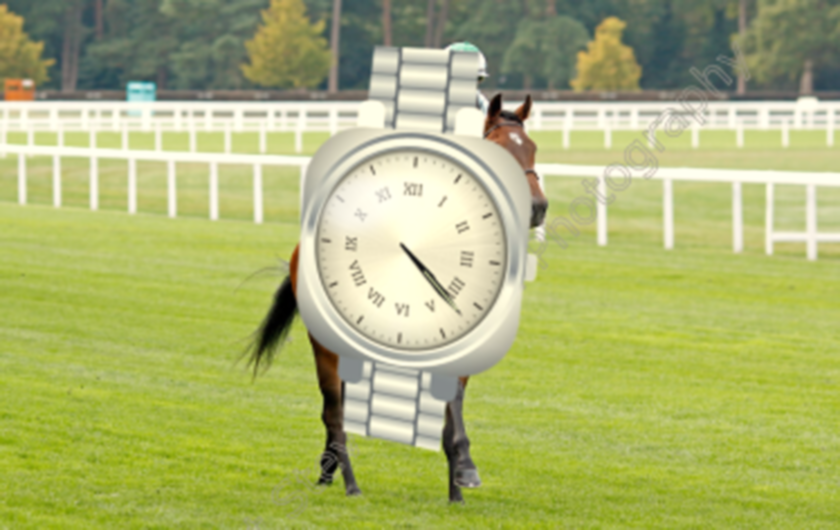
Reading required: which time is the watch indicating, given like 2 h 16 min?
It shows 4 h 22 min
